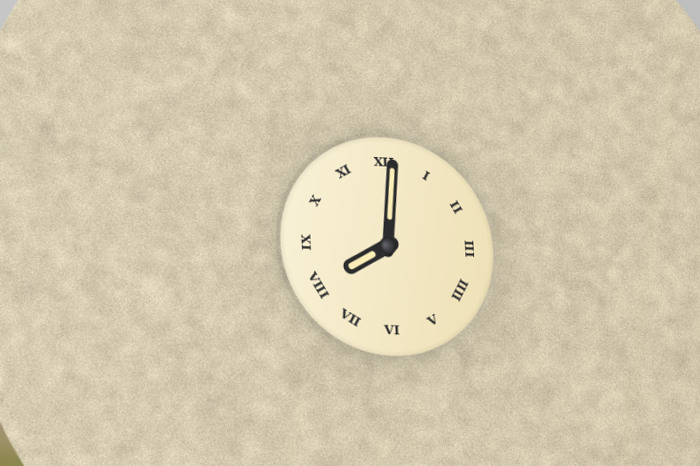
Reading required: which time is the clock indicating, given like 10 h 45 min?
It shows 8 h 01 min
